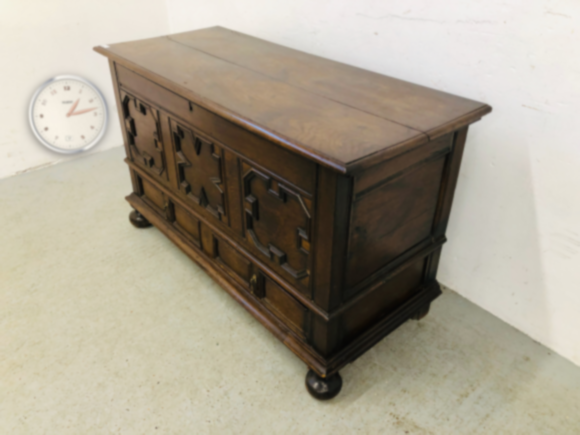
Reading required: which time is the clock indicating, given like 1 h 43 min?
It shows 1 h 13 min
